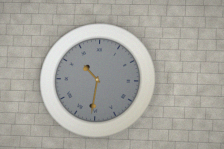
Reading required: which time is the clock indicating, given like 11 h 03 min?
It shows 10 h 31 min
